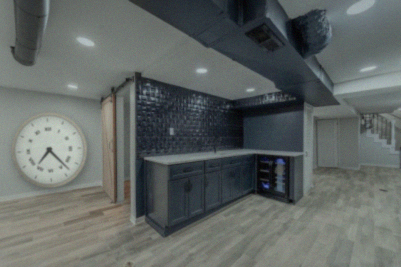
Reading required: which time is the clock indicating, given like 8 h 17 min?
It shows 7 h 23 min
